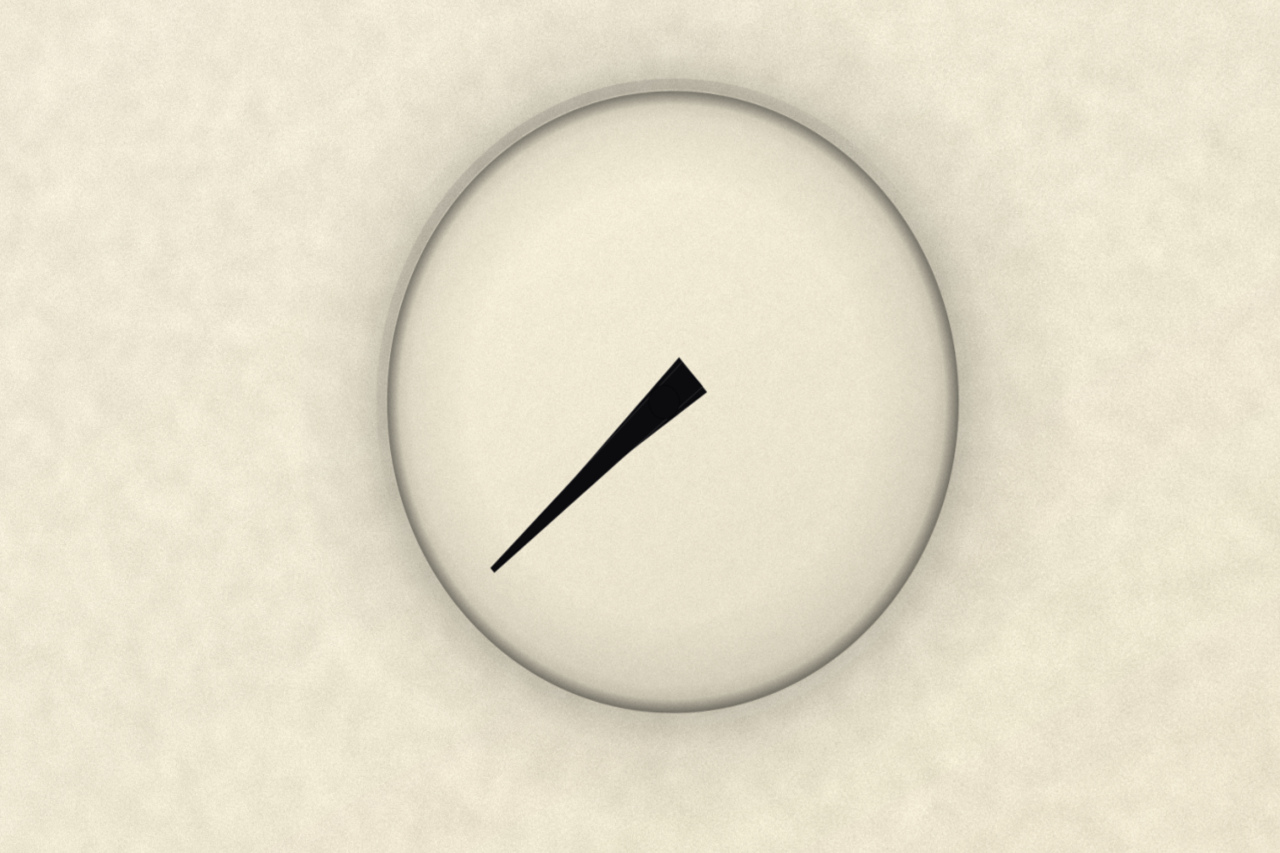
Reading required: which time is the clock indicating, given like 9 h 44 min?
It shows 7 h 38 min
